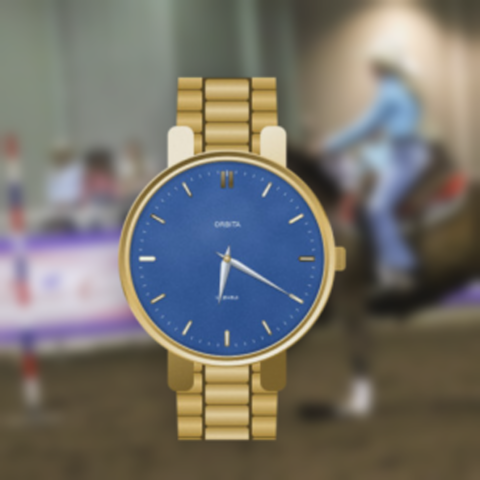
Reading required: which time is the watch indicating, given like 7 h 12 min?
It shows 6 h 20 min
